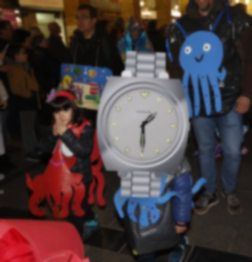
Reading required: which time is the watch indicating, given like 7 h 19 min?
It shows 1 h 30 min
